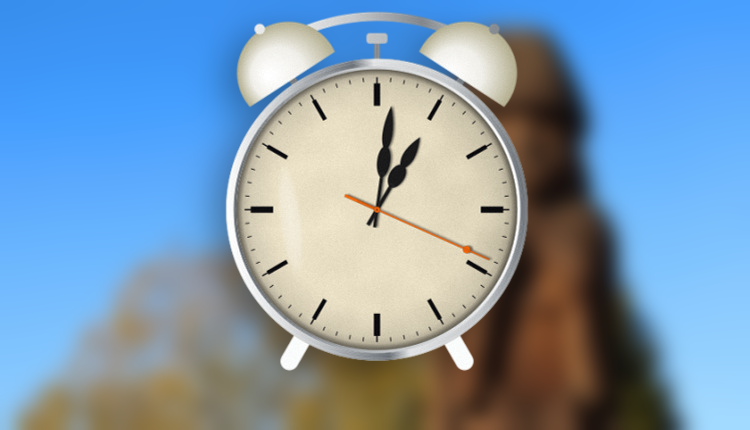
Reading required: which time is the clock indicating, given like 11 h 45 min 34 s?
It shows 1 h 01 min 19 s
